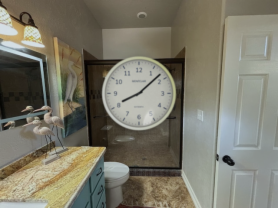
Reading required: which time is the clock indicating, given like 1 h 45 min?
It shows 8 h 08 min
